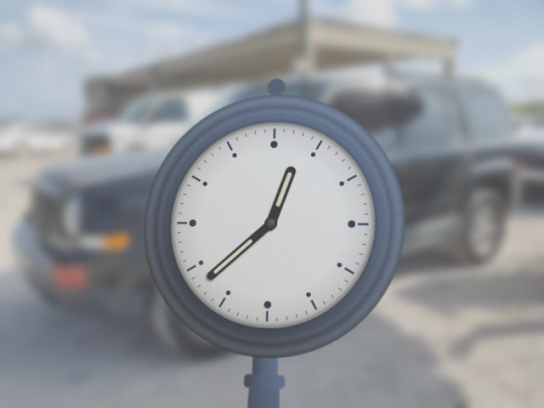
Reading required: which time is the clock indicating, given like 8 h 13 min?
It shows 12 h 38 min
